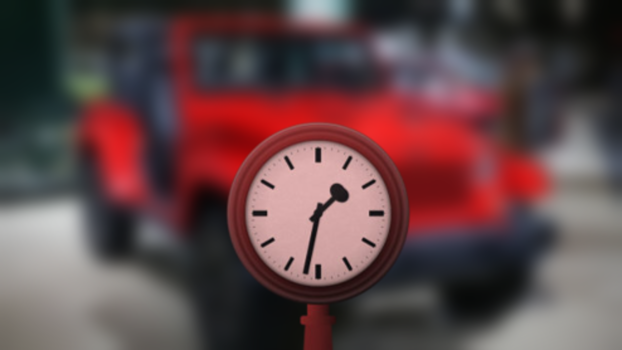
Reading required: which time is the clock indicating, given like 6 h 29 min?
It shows 1 h 32 min
